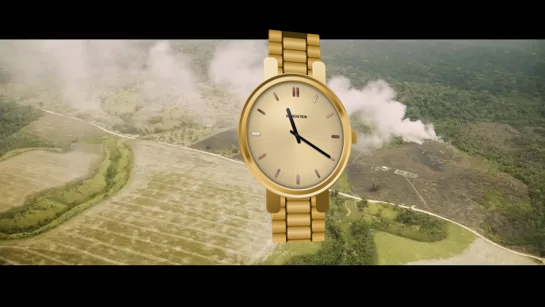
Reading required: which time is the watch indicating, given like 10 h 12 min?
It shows 11 h 20 min
